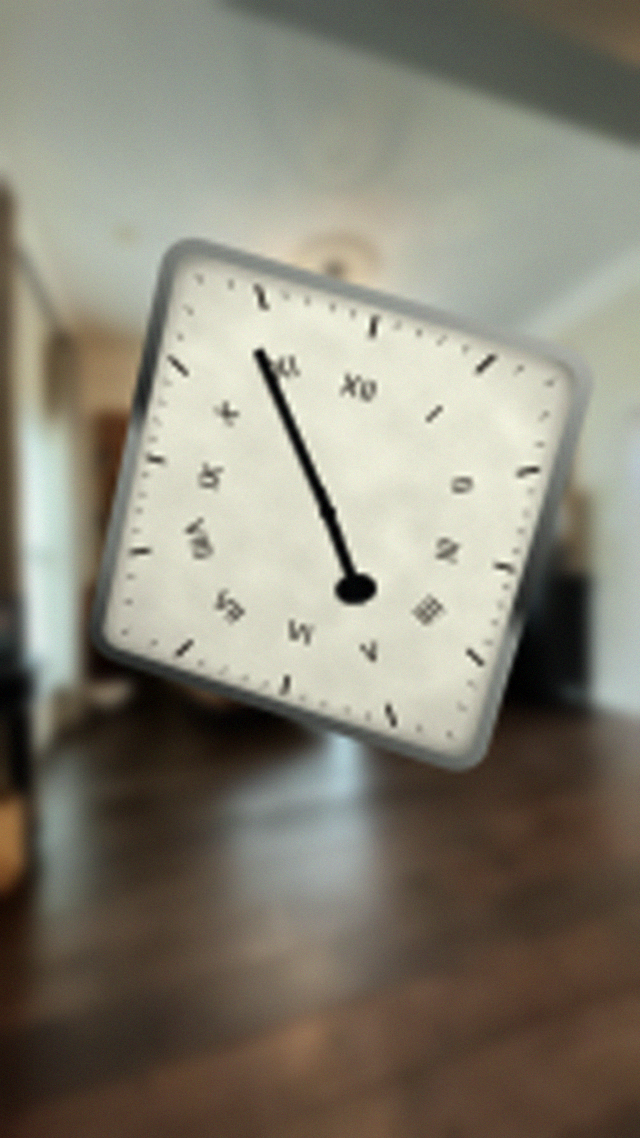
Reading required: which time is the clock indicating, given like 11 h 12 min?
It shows 4 h 54 min
